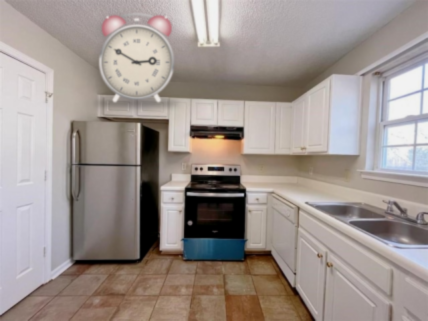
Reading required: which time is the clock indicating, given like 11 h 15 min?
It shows 2 h 50 min
